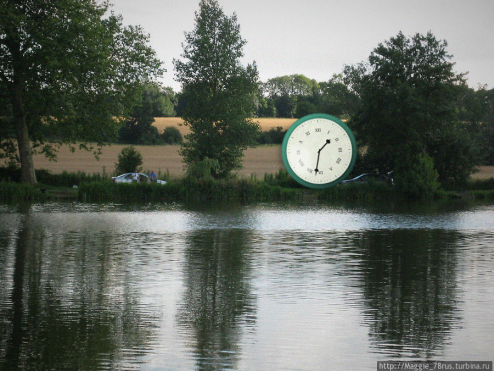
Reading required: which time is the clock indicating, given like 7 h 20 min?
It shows 1 h 32 min
